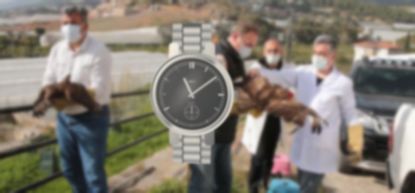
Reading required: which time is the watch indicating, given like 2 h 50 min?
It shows 11 h 09 min
